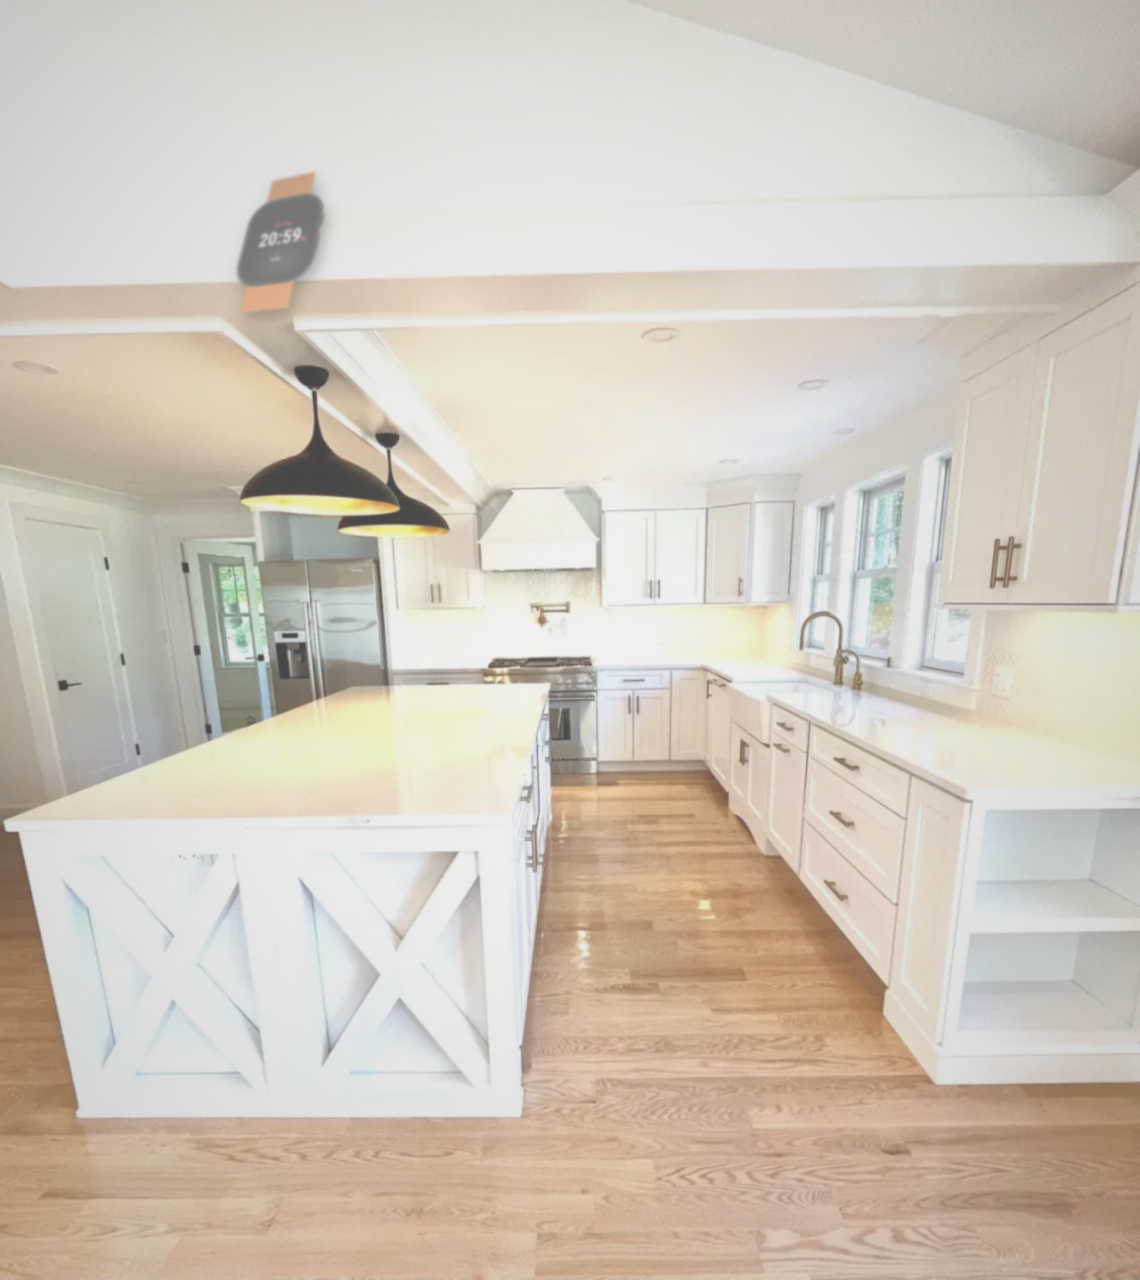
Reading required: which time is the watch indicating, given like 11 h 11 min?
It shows 20 h 59 min
